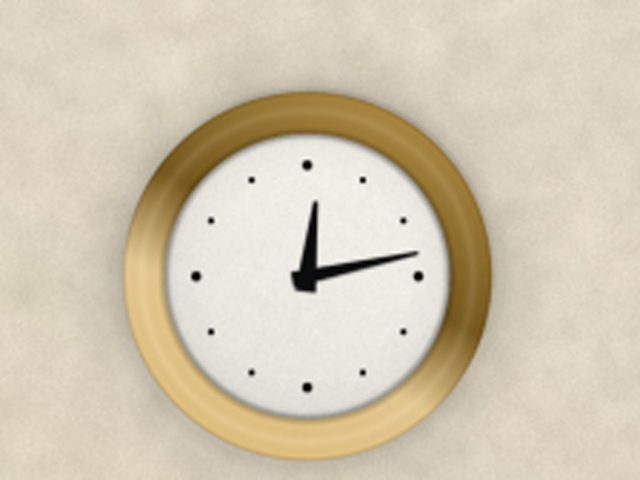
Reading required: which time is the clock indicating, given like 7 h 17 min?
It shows 12 h 13 min
